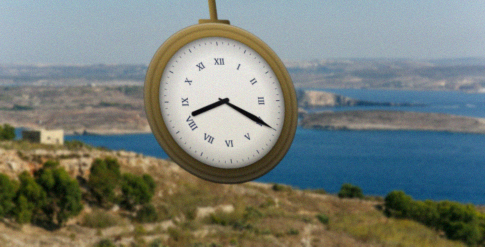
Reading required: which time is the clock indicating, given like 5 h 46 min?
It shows 8 h 20 min
